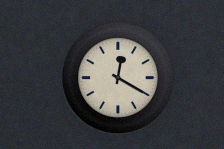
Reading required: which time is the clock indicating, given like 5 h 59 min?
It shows 12 h 20 min
